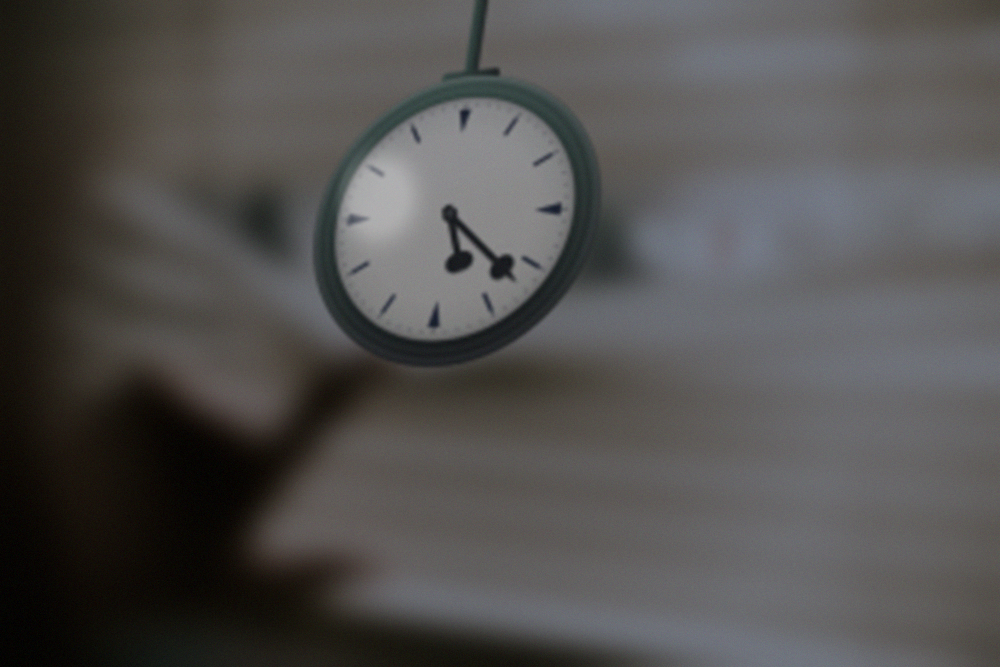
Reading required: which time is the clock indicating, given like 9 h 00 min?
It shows 5 h 22 min
